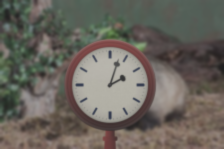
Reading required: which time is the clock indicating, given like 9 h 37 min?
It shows 2 h 03 min
